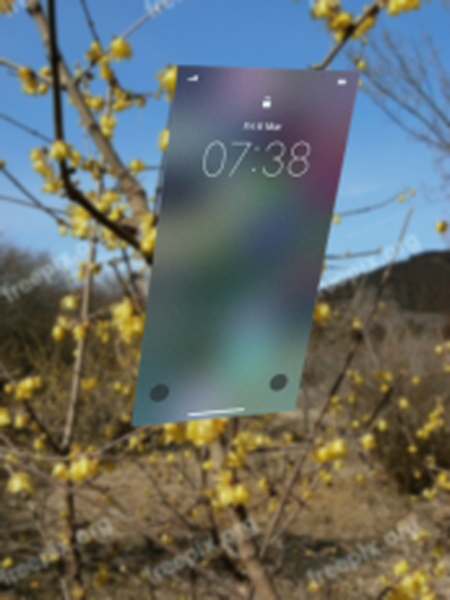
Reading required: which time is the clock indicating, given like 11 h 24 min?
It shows 7 h 38 min
